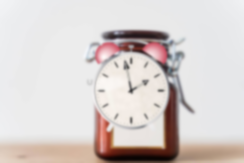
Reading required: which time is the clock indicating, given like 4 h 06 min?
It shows 1 h 58 min
